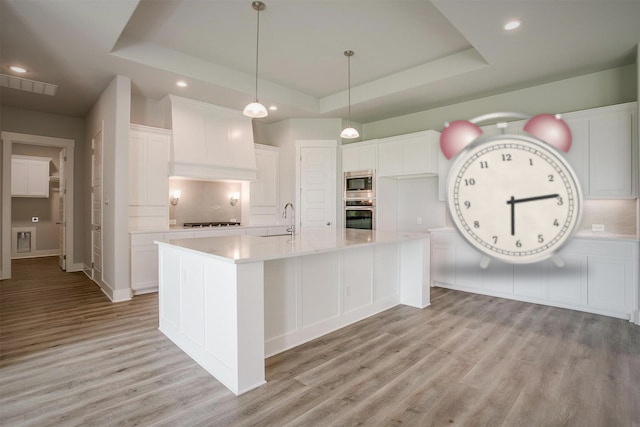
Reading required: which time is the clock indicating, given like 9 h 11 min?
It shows 6 h 14 min
